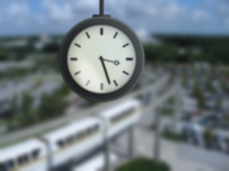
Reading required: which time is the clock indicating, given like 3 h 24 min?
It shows 3 h 27 min
